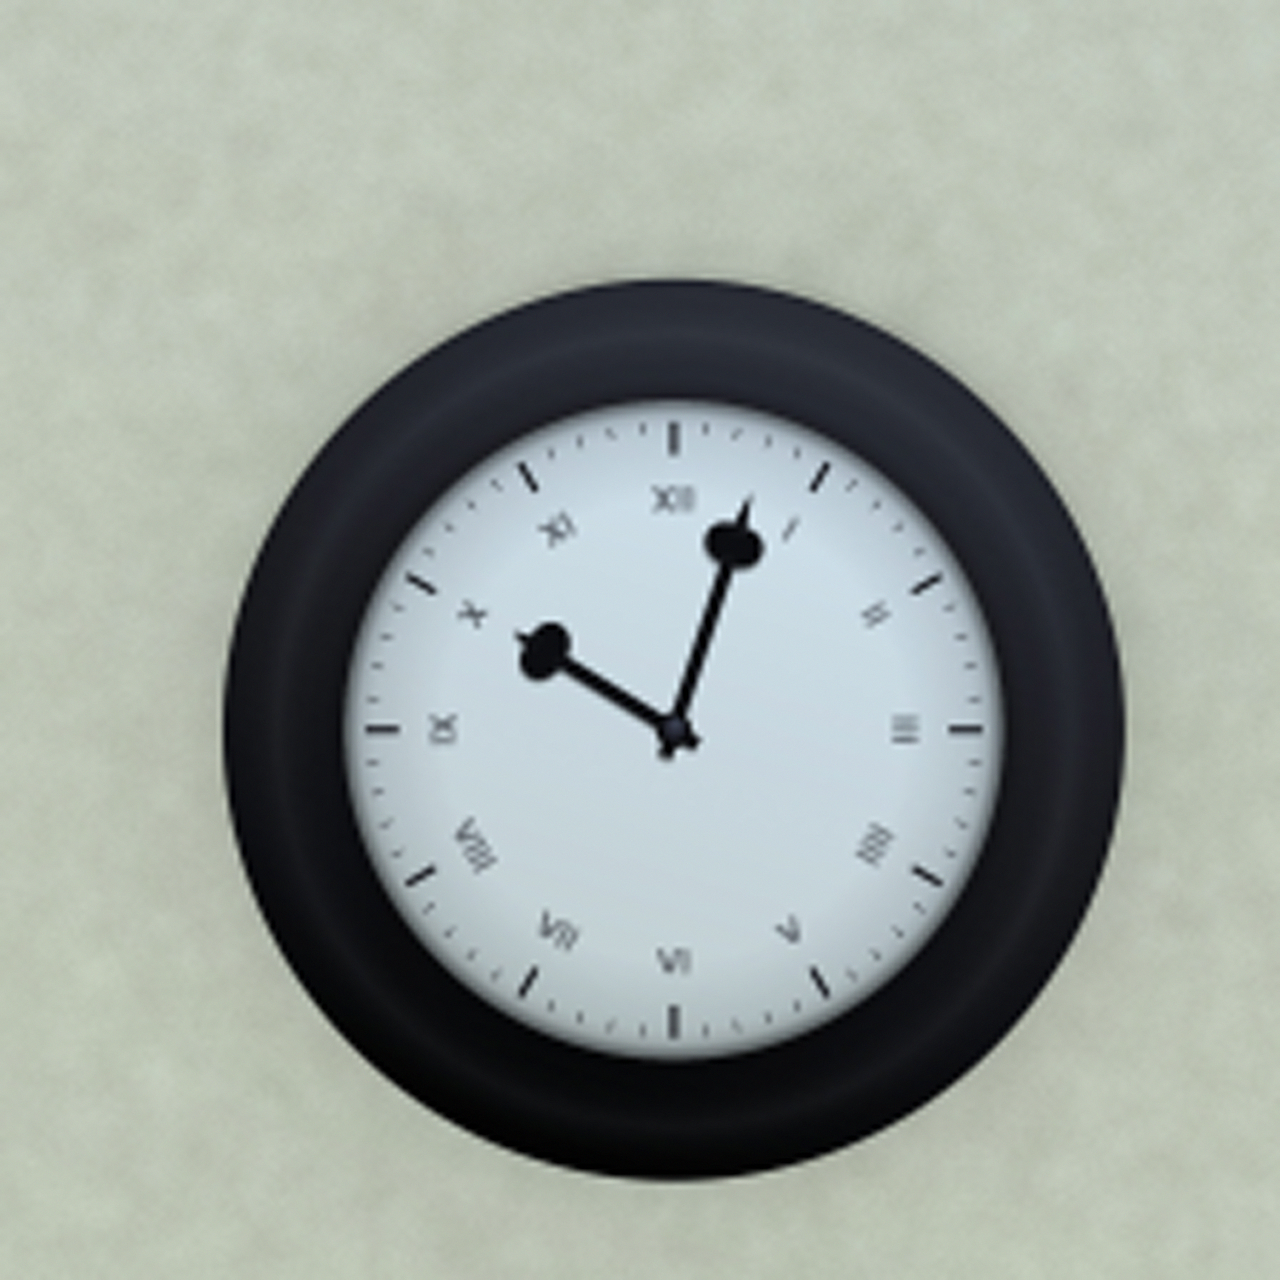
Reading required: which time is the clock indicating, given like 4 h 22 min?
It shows 10 h 03 min
